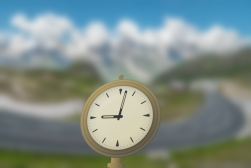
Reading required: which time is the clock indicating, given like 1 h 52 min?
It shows 9 h 02 min
